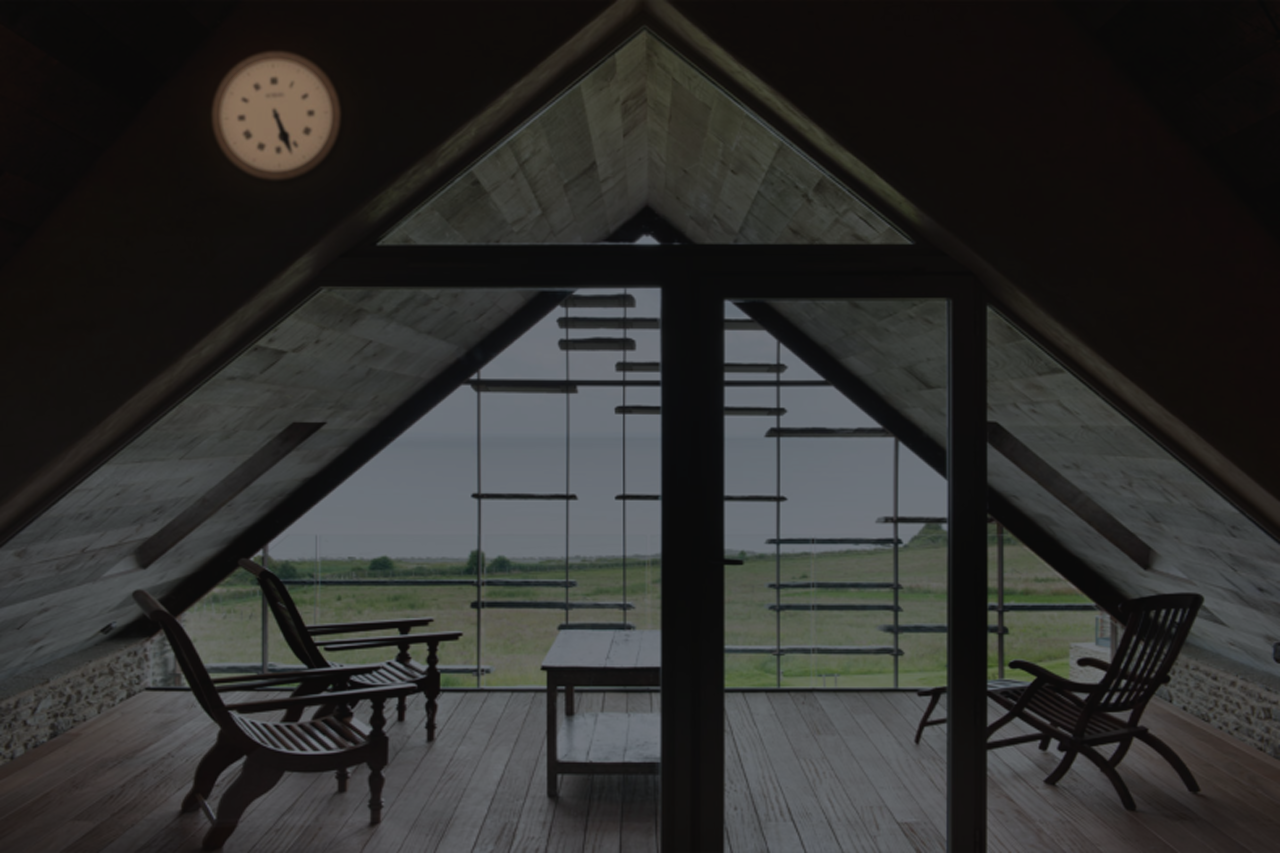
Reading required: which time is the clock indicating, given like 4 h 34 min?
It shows 5 h 27 min
